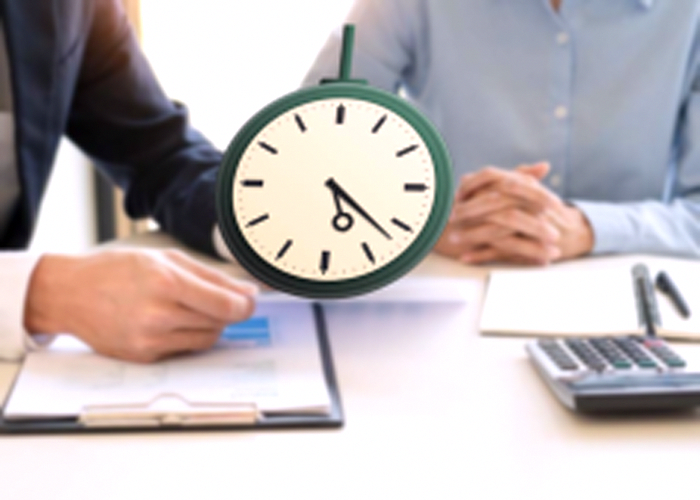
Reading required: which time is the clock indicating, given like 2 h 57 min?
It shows 5 h 22 min
